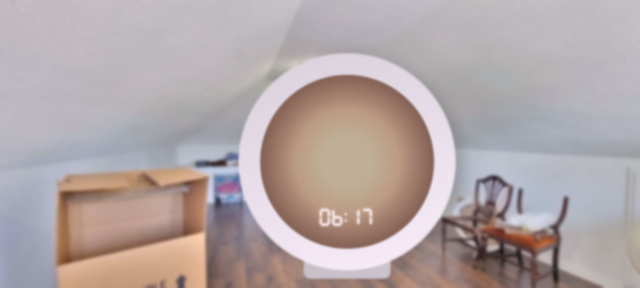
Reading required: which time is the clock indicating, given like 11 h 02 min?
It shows 6 h 17 min
